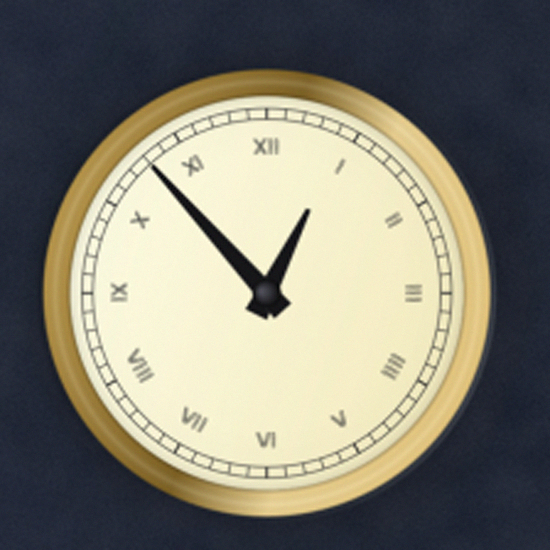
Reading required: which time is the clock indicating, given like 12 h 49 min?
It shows 12 h 53 min
